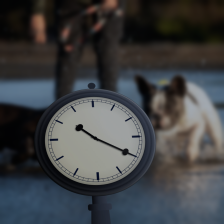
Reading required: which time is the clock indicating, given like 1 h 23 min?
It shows 10 h 20 min
